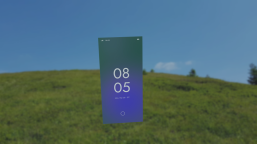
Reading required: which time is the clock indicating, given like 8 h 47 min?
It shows 8 h 05 min
